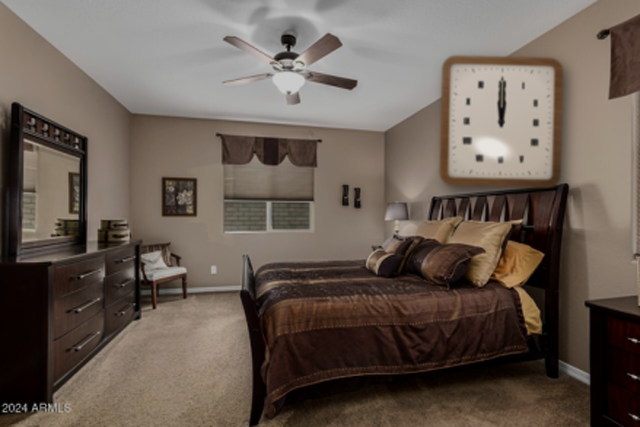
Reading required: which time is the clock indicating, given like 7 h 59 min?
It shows 12 h 00 min
